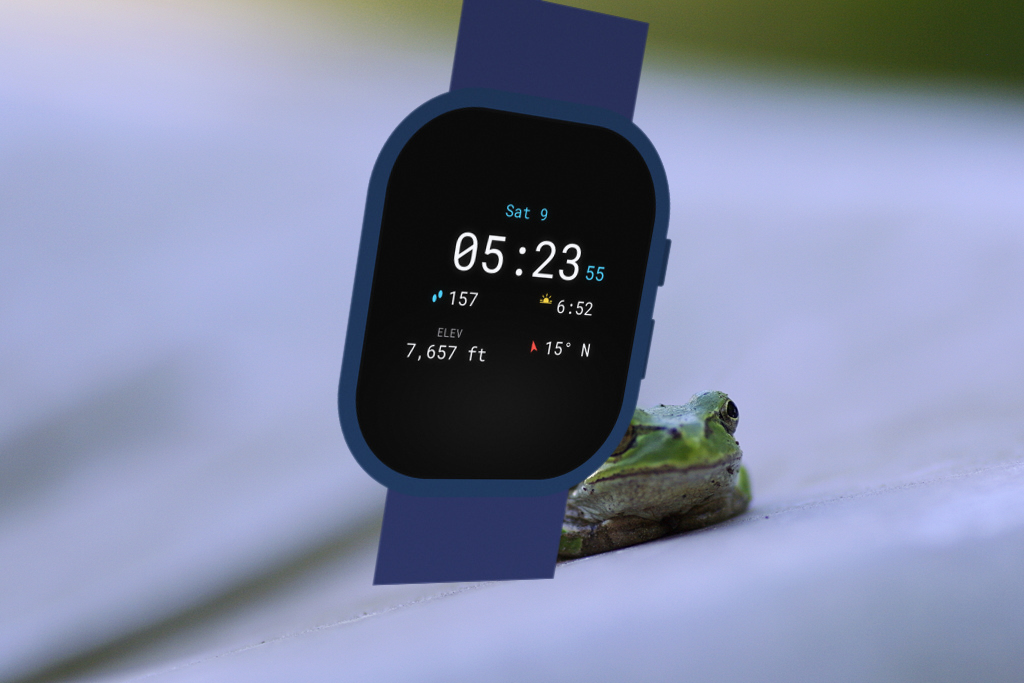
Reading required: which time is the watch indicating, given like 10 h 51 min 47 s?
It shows 5 h 23 min 55 s
